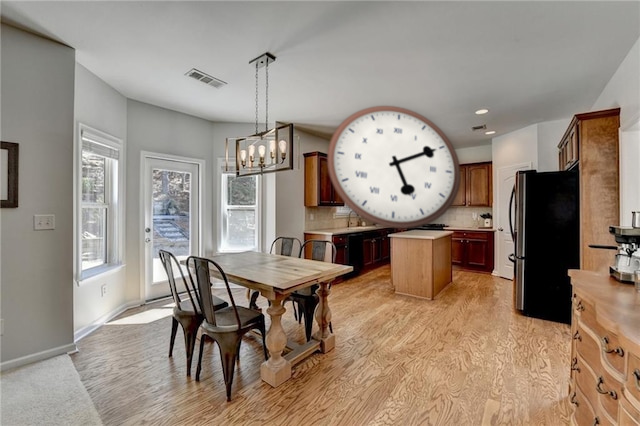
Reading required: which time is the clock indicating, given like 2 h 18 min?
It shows 5 h 10 min
